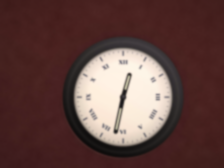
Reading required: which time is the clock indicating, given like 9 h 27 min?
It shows 12 h 32 min
